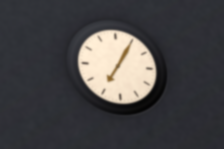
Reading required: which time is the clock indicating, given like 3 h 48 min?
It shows 7 h 05 min
